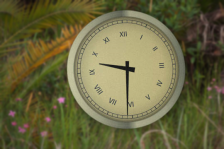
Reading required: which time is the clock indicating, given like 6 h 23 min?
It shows 9 h 31 min
